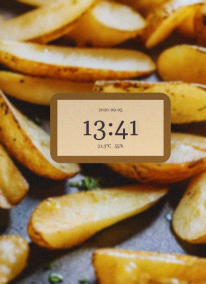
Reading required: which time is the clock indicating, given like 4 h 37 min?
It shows 13 h 41 min
